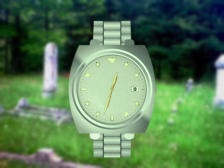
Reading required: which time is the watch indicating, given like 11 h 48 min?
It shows 12 h 33 min
